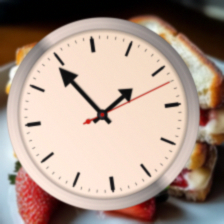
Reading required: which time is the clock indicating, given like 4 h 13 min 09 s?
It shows 1 h 54 min 12 s
